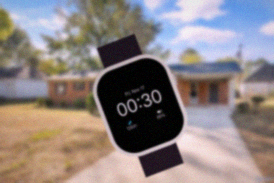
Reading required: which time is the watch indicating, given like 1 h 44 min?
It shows 0 h 30 min
